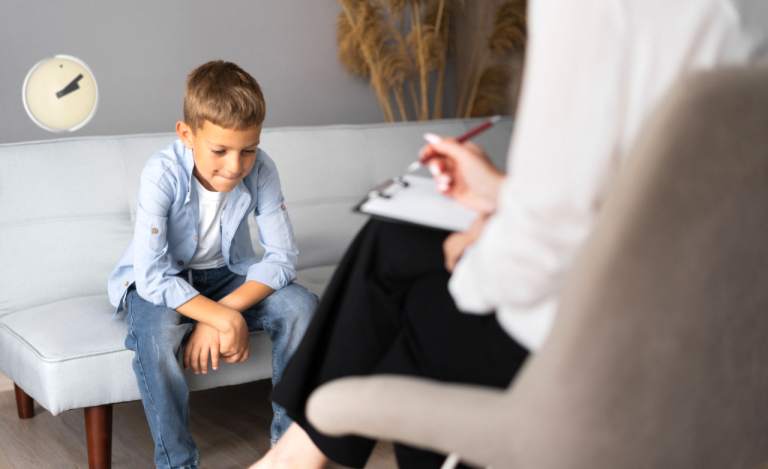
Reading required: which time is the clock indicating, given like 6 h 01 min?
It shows 2 h 08 min
